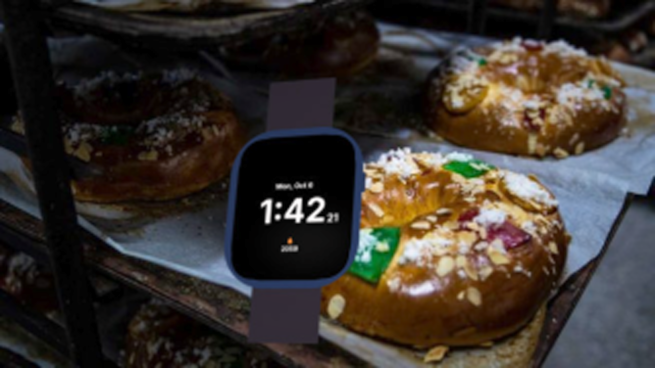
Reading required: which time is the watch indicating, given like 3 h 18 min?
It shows 1 h 42 min
